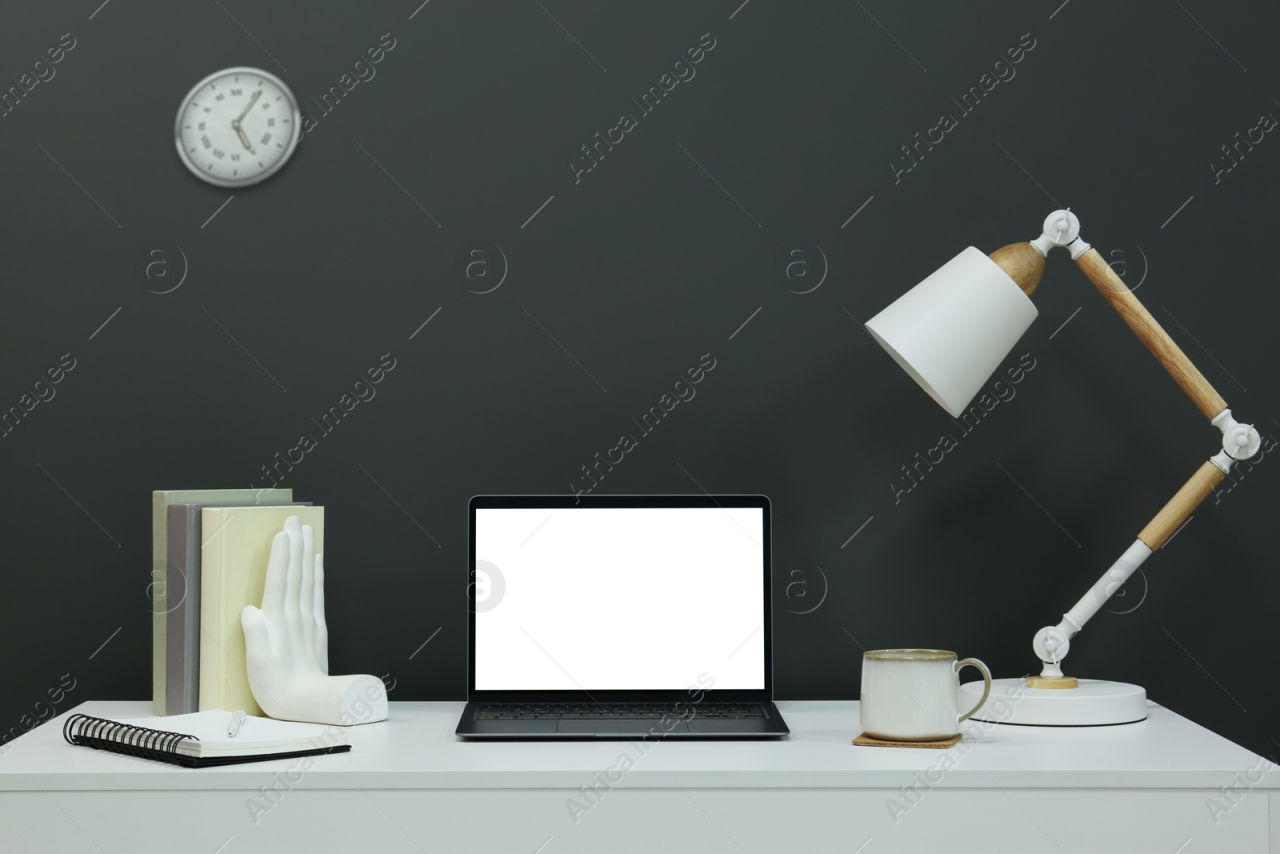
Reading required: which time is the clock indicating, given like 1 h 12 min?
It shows 5 h 06 min
